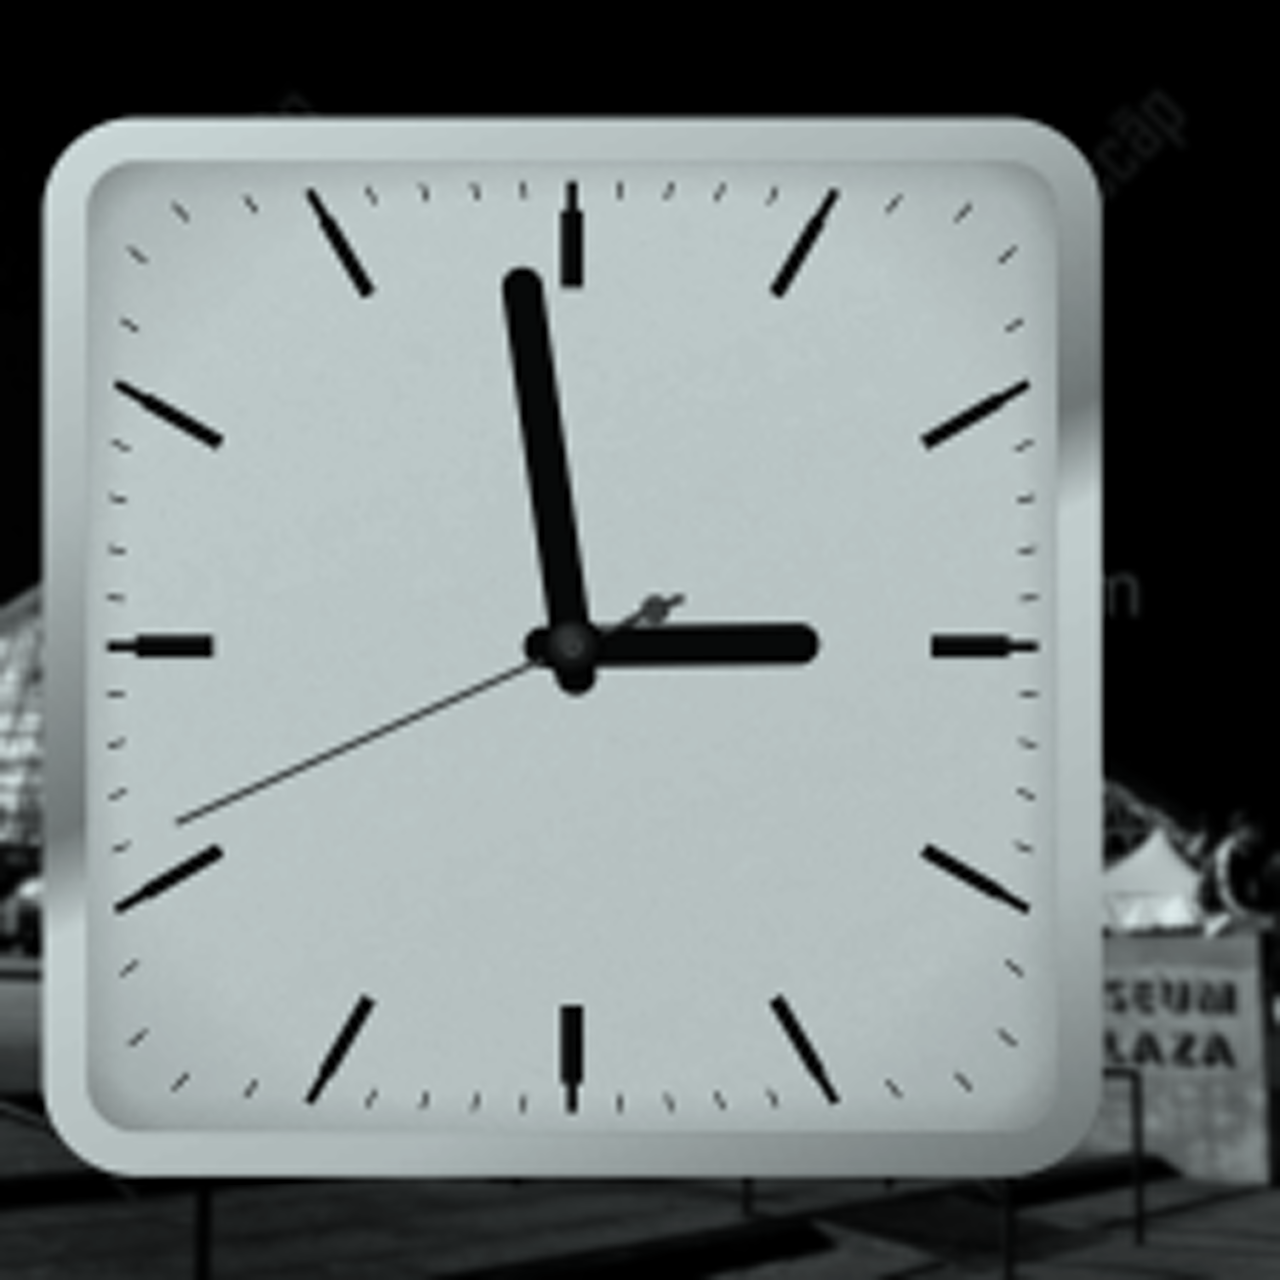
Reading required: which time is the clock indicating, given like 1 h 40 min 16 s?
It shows 2 h 58 min 41 s
